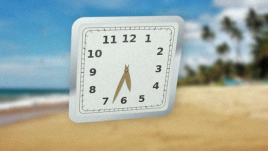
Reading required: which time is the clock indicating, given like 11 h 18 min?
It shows 5 h 33 min
